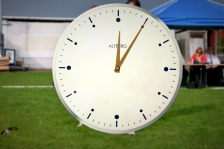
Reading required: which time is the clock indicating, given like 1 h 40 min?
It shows 12 h 05 min
